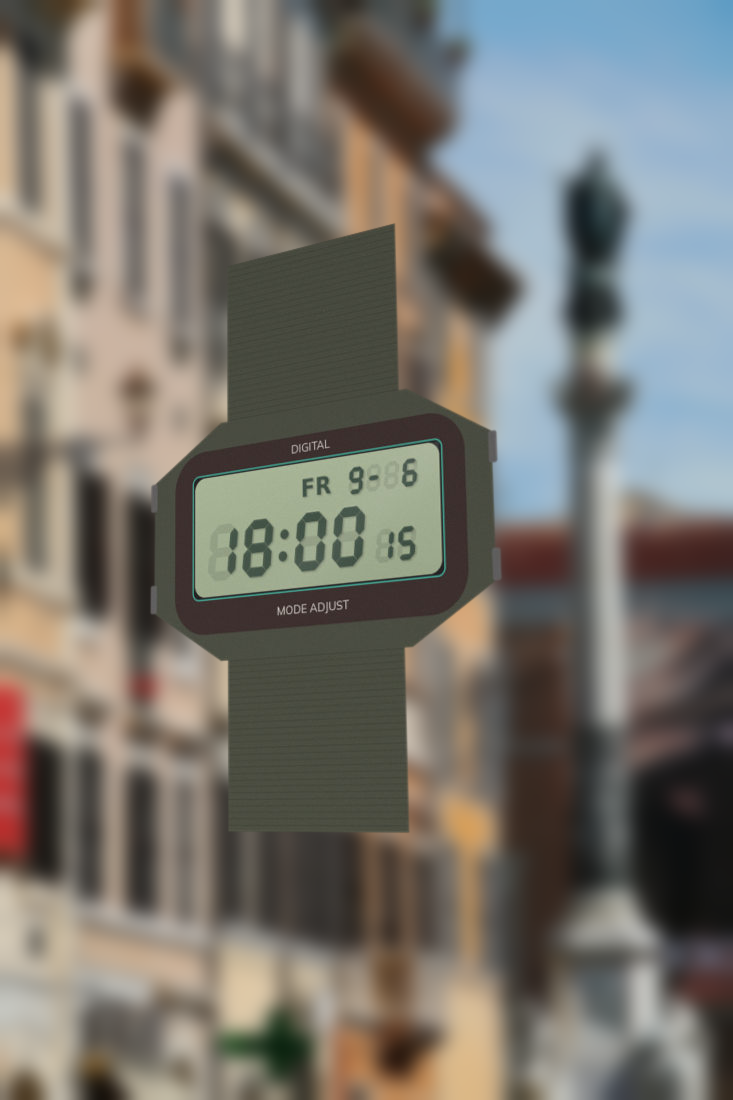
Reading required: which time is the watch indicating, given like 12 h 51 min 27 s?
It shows 18 h 00 min 15 s
